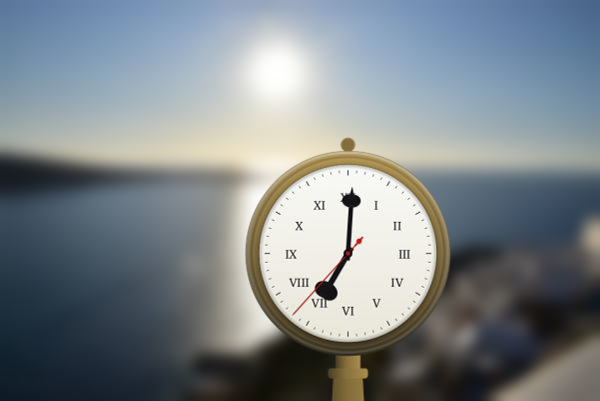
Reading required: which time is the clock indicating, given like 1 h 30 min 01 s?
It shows 7 h 00 min 37 s
